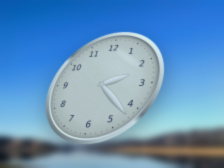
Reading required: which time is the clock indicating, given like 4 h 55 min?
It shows 2 h 22 min
